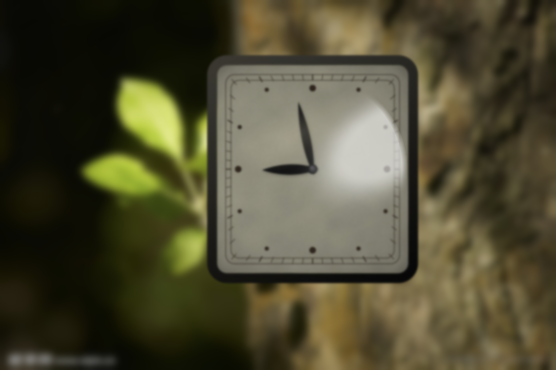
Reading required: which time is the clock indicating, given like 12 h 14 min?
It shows 8 h 58 min
